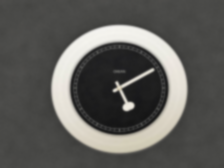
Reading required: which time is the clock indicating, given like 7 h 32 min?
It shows 5 h 10 min
